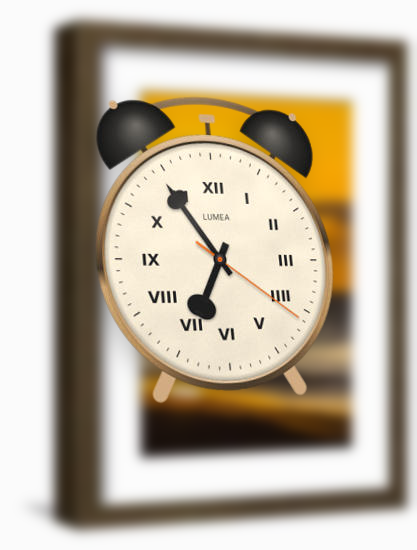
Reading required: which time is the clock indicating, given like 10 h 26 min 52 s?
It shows 6 h 54 min 21 s
